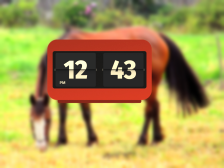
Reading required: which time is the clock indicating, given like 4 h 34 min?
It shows 12 h 43 min
